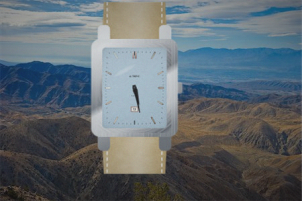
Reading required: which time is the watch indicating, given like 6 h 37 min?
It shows 5 h 28 min
